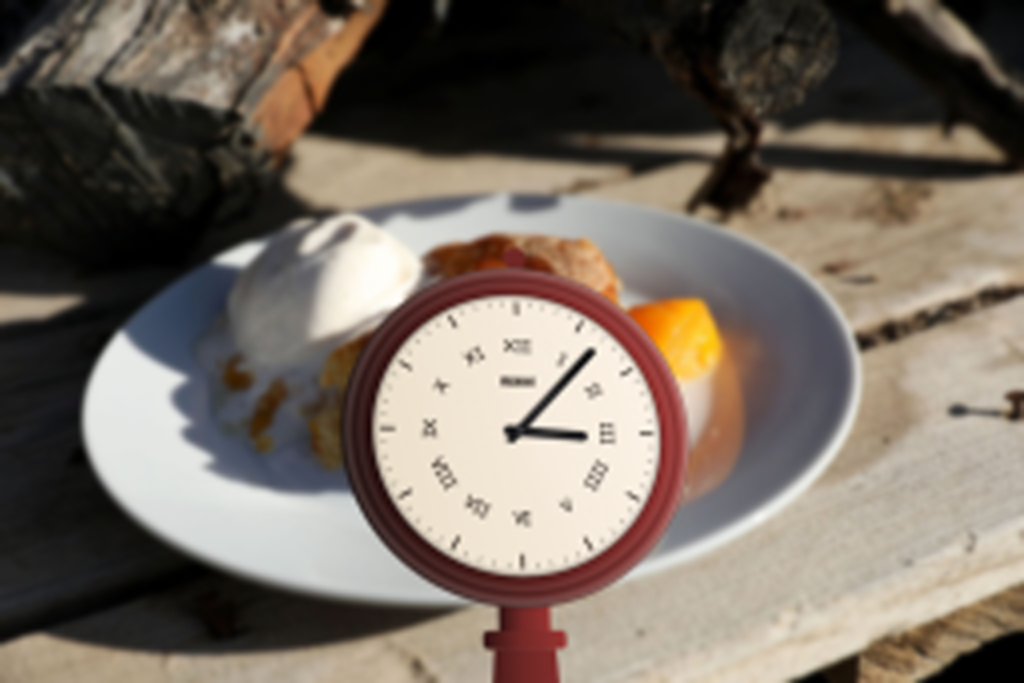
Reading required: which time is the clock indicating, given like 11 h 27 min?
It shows 3 h 07 min
